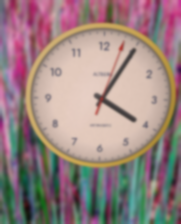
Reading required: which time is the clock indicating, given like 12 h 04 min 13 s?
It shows 4 h 05 min 03 s
